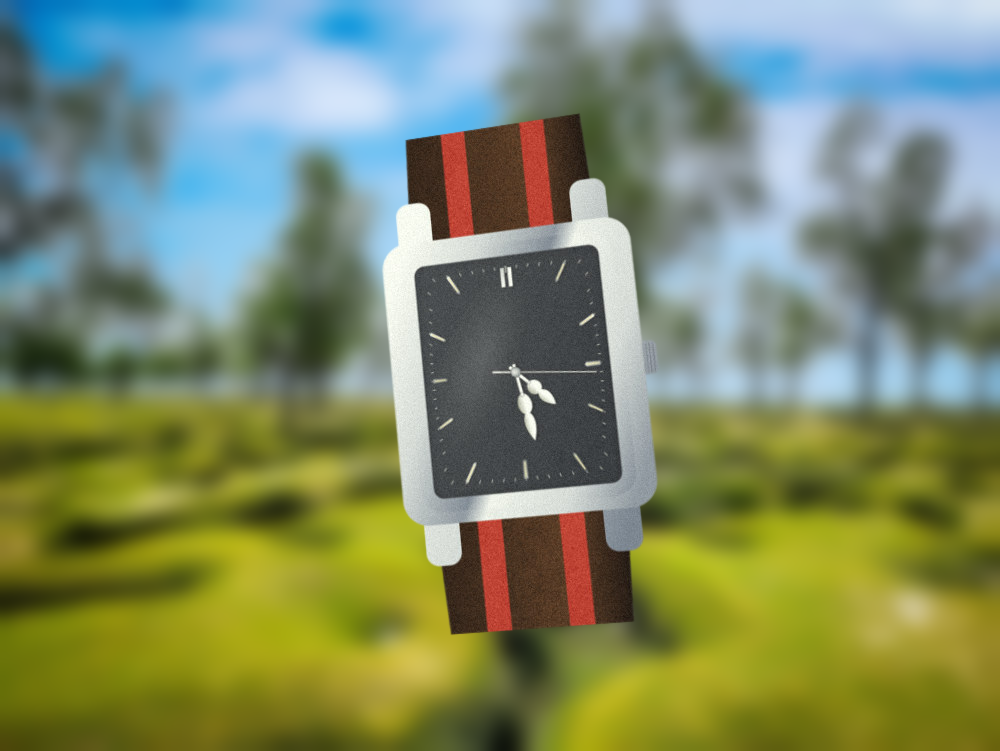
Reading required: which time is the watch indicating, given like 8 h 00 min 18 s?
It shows 4 h 28 min 16 s
